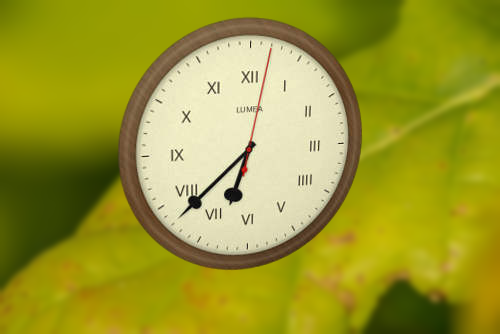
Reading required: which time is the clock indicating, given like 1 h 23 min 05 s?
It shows 6 h 38 min 02 s
